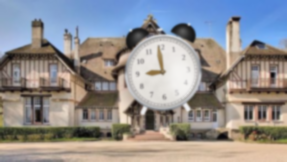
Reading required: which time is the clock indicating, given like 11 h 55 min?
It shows 8 h 59 min
